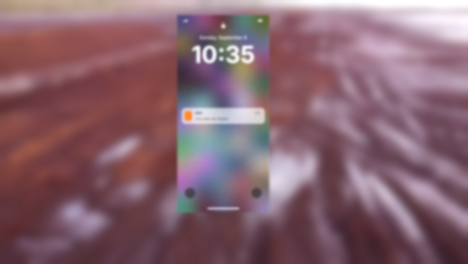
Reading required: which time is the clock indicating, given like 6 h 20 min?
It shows 10 h 35 min
